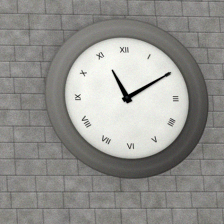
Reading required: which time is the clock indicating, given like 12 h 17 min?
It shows 11 h 10 min
